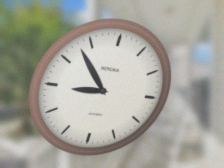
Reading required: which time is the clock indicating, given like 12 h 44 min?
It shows 8 h 53 min
